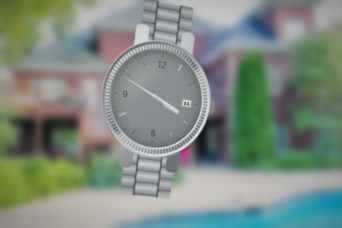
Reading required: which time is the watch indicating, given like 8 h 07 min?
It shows 3 h 49 min
